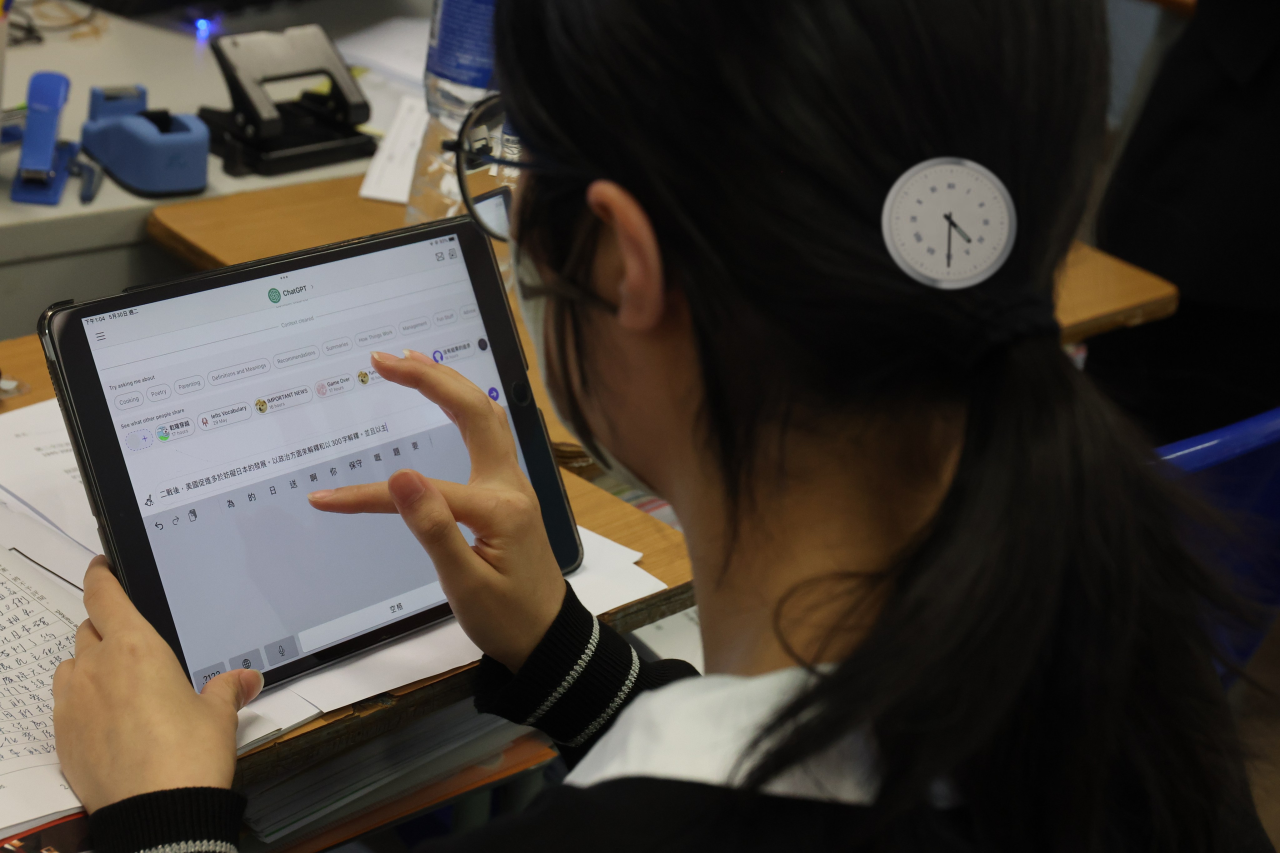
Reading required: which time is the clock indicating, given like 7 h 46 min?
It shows 4 h 30 min
